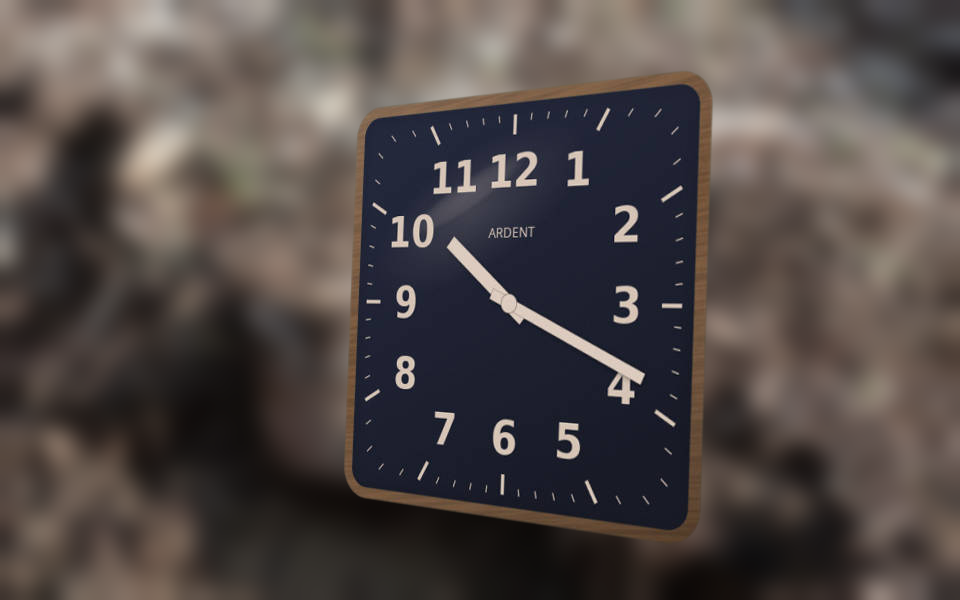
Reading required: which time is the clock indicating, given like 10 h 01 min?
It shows 10 h 19 min
